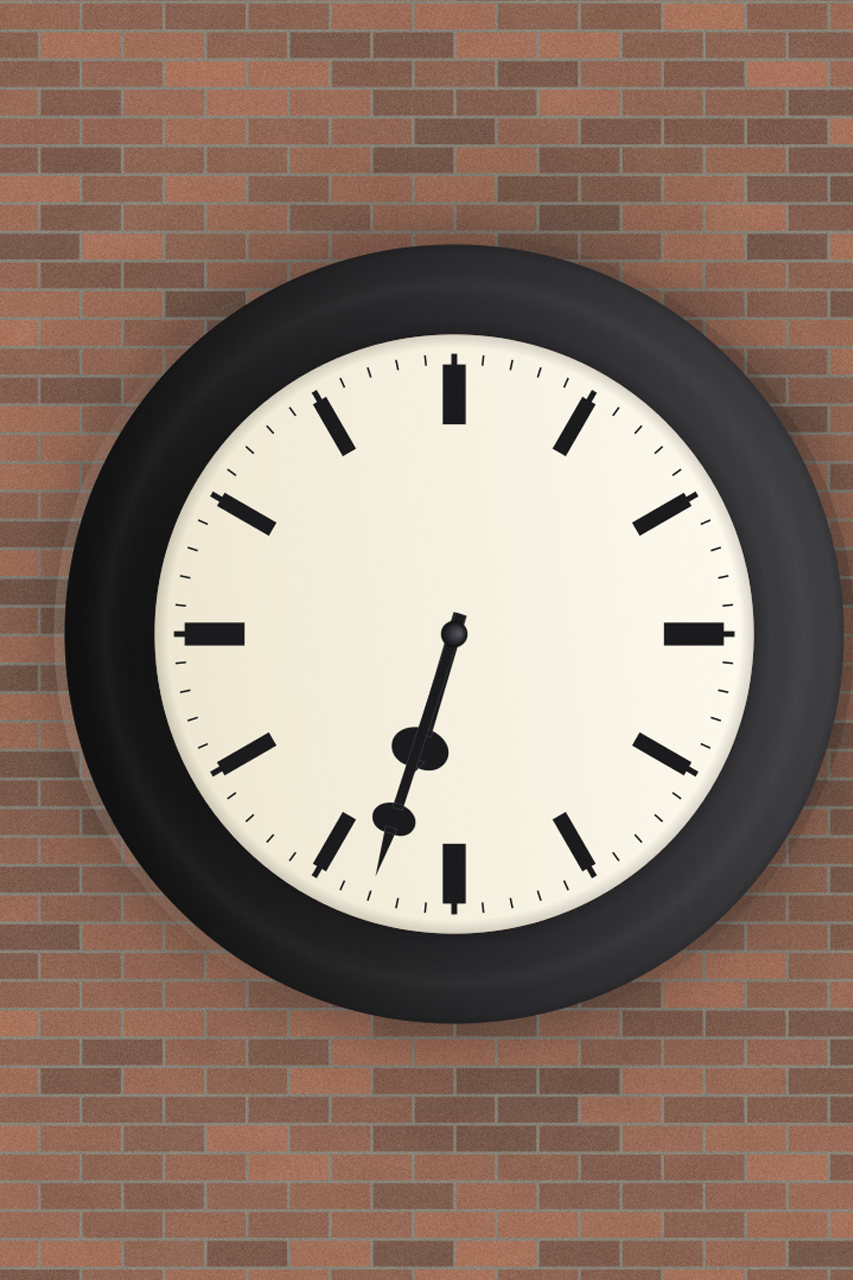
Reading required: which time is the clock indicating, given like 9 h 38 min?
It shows 6 h 33 min
